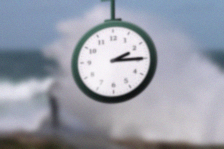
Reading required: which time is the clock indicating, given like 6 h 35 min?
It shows 2 h 15 min
